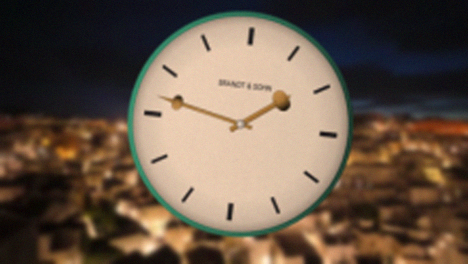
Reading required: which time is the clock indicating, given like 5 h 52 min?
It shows 1 h 47 min
